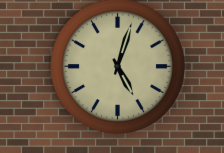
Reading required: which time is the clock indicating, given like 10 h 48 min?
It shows 5 h 03 min
